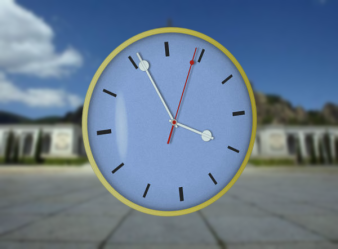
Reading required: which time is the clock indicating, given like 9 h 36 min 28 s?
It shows 3 h 56 min 04 s
